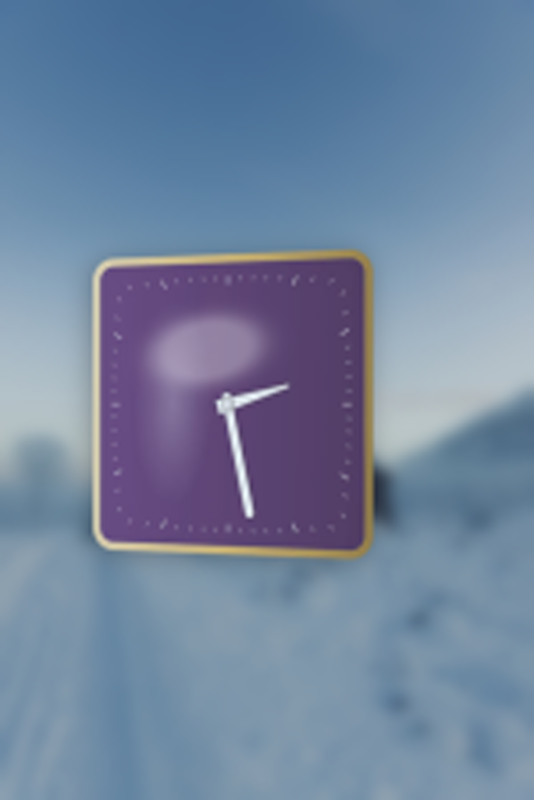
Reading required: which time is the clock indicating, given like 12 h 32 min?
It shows 2 h 28 min
